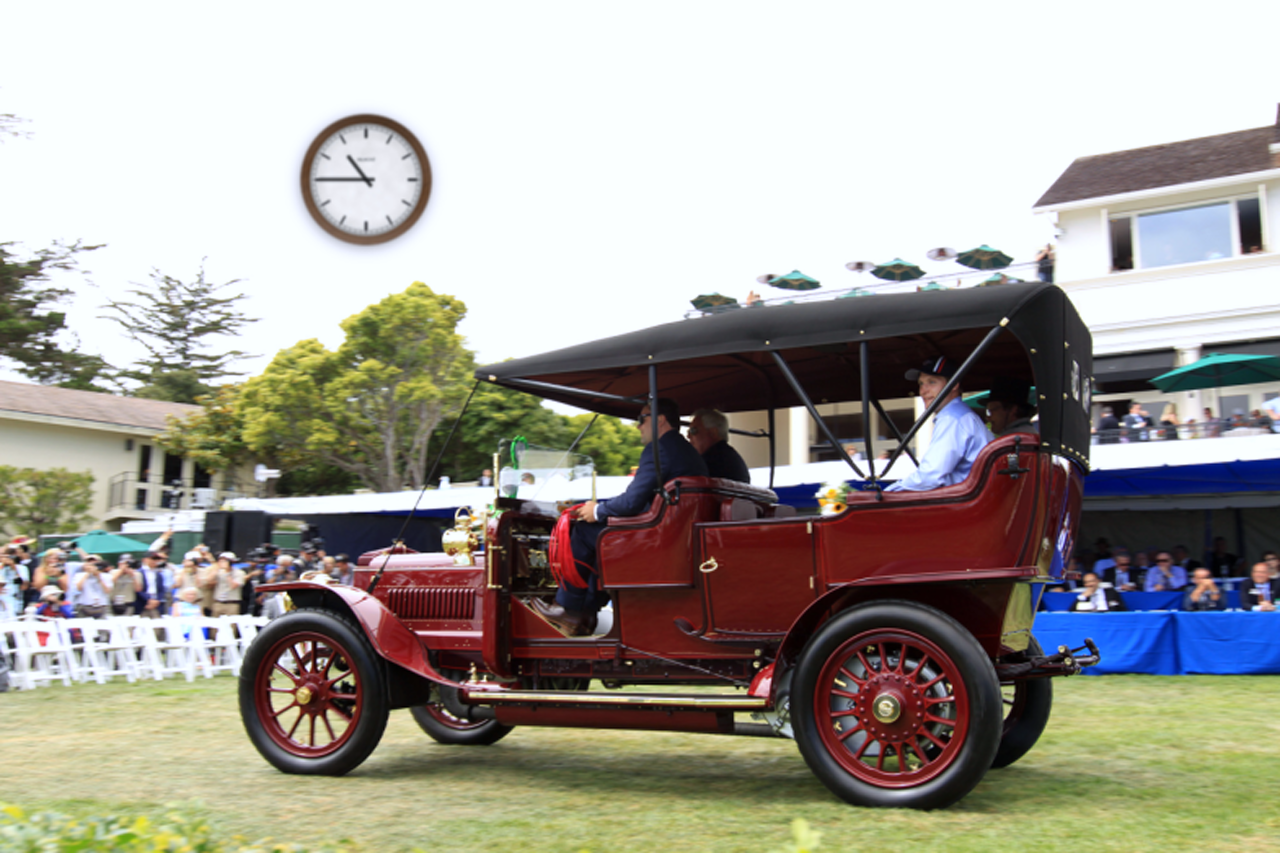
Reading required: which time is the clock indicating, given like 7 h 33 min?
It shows 10 h 45 min
